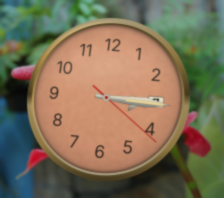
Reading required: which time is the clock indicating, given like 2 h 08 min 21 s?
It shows 3 h 15 min 21 s
